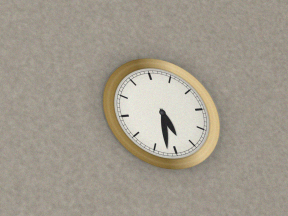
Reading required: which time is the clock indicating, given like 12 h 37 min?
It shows 5 h 32 min
